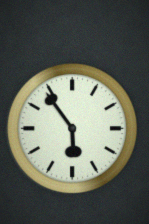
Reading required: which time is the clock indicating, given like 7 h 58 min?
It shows 5 h 54 min
